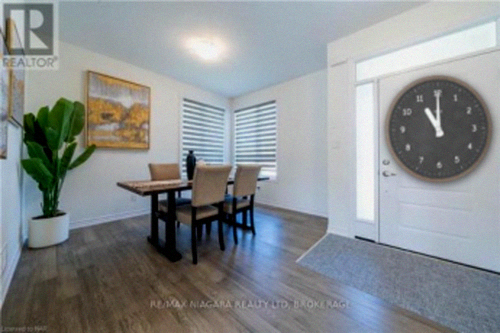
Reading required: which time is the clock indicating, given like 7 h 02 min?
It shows 11 h 00 min
